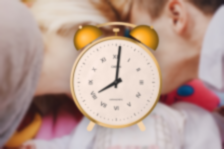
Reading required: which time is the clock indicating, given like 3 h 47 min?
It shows 8 h 01 min
